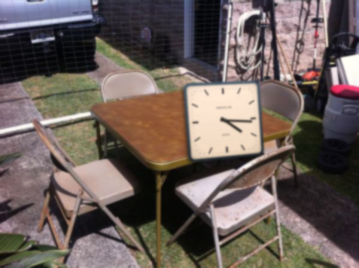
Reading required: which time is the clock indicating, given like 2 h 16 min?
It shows 4 h 16 min
